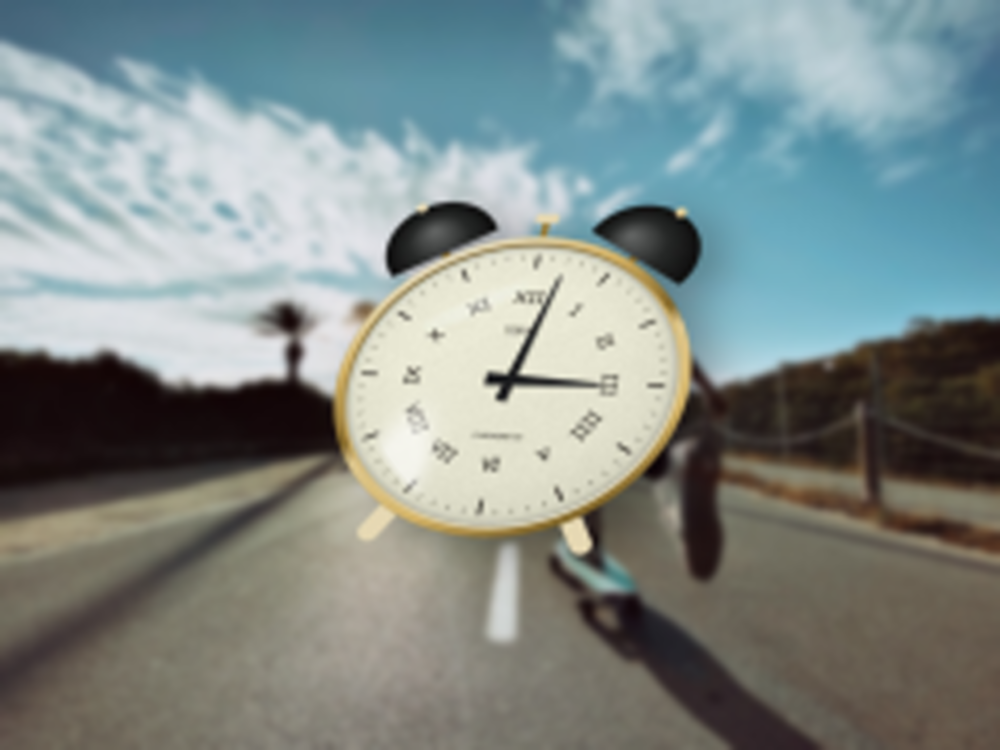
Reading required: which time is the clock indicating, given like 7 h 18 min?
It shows 3 h 02 min
